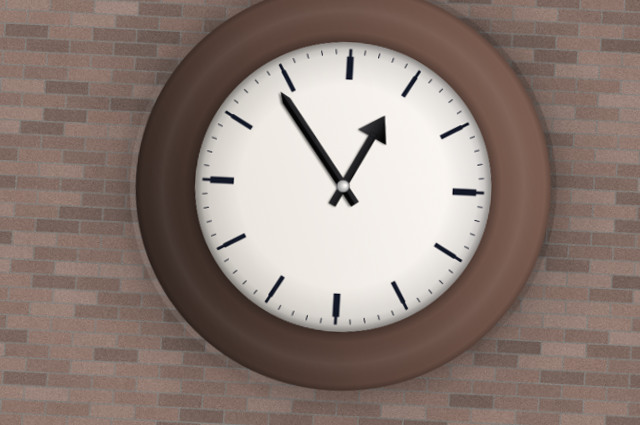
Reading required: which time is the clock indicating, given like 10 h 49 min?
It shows 12 h 54 min
